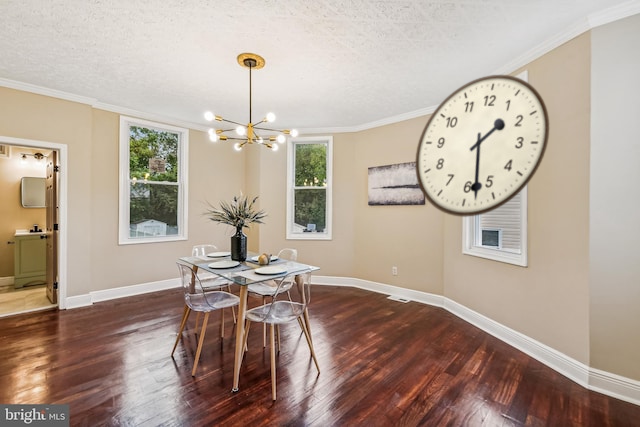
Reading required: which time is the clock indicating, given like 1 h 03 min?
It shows 1 h 28 min
